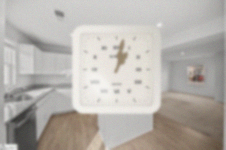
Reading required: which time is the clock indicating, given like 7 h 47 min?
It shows 1 h 02 min
